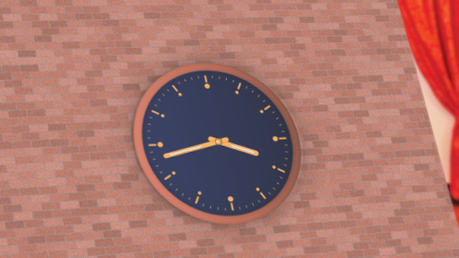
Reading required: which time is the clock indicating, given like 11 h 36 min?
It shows 3 h 43 min
